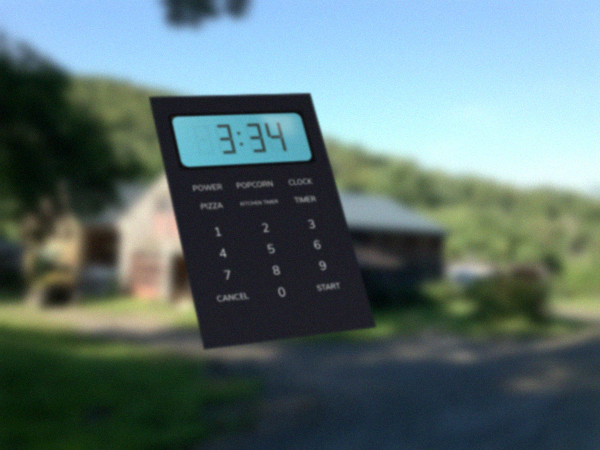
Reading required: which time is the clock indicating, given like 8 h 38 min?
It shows 3 h 34 min
